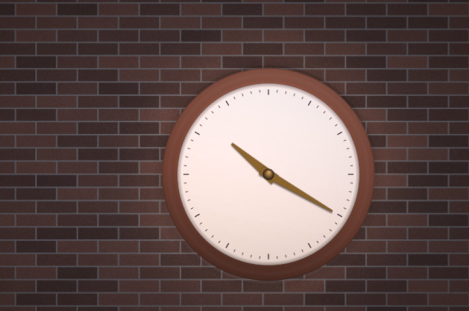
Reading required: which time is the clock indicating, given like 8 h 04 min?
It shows 10 h 20 min
